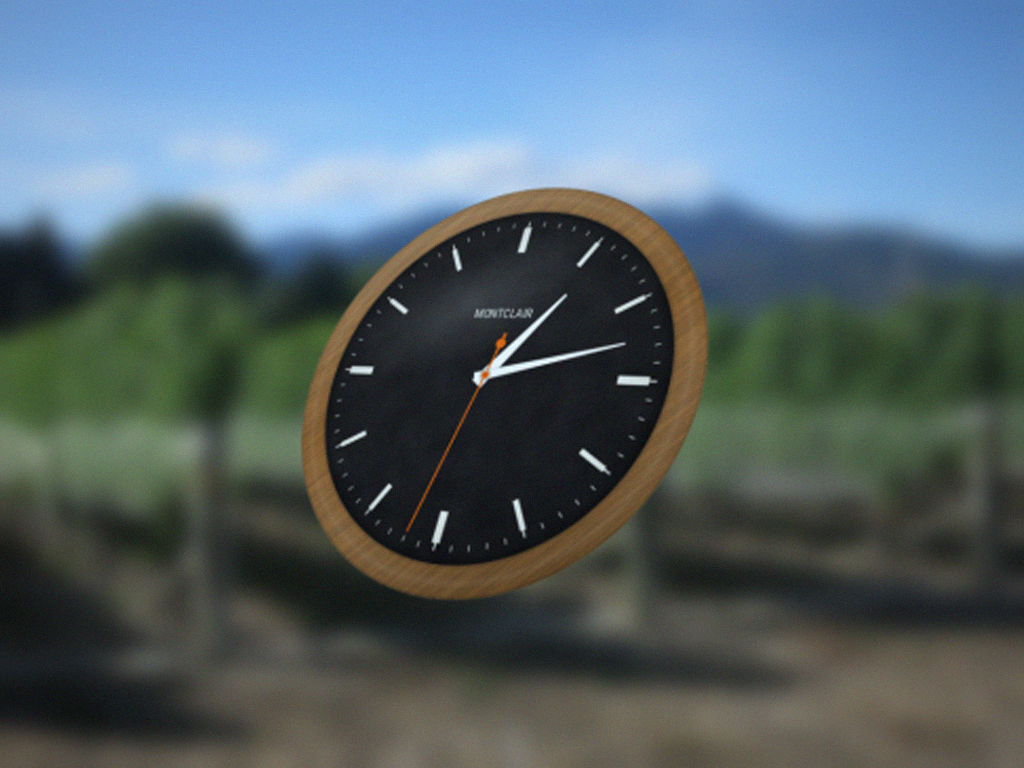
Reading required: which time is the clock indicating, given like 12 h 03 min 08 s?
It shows 1 h 12 min 32 s
